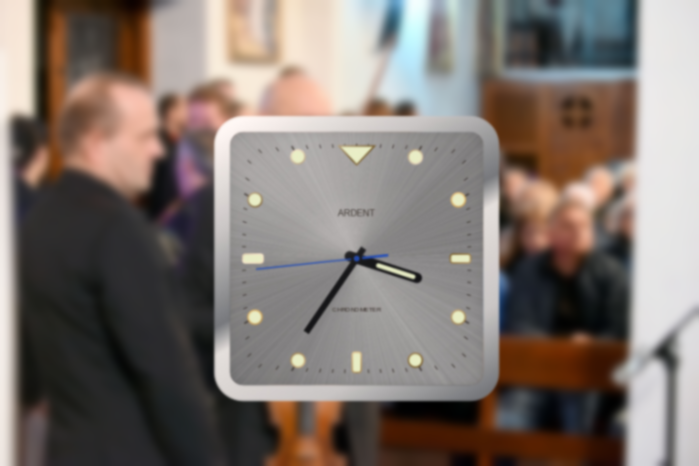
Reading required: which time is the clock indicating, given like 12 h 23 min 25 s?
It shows 3 h 35 min 44 s
